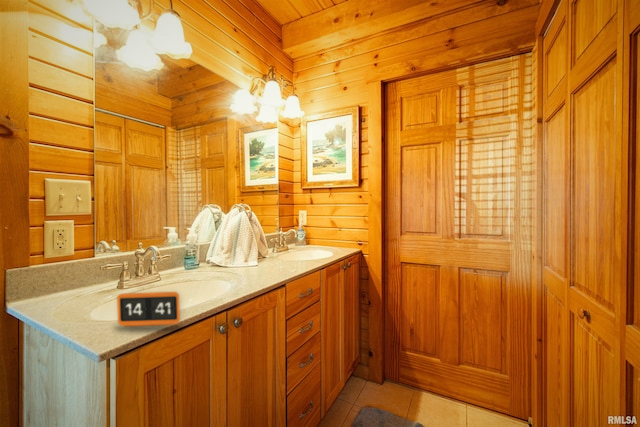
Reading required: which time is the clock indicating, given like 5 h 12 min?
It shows 14 h 41 min
